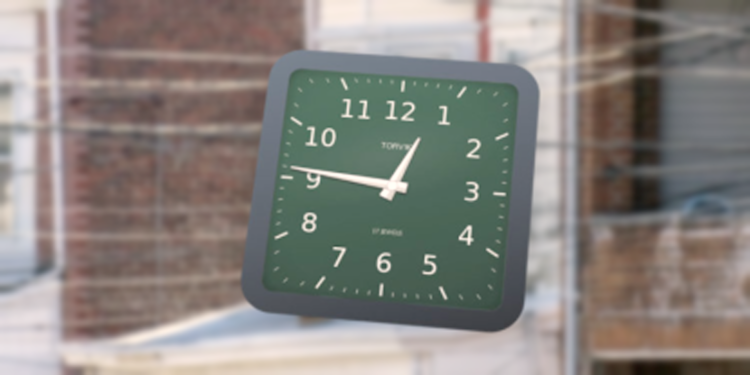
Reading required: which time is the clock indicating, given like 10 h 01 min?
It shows 12 h 46 min
